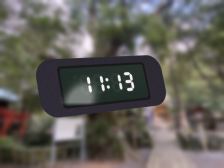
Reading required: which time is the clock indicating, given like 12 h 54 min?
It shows 11 h 13 min
